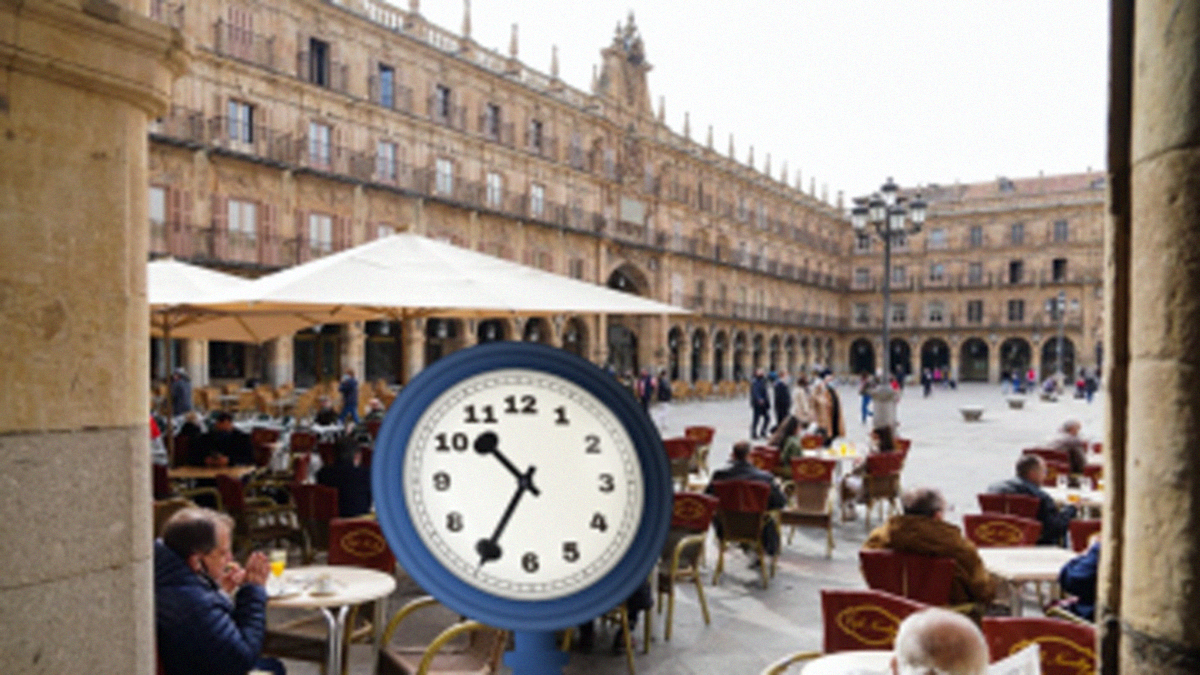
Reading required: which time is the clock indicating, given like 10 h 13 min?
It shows 10 h 35 min
